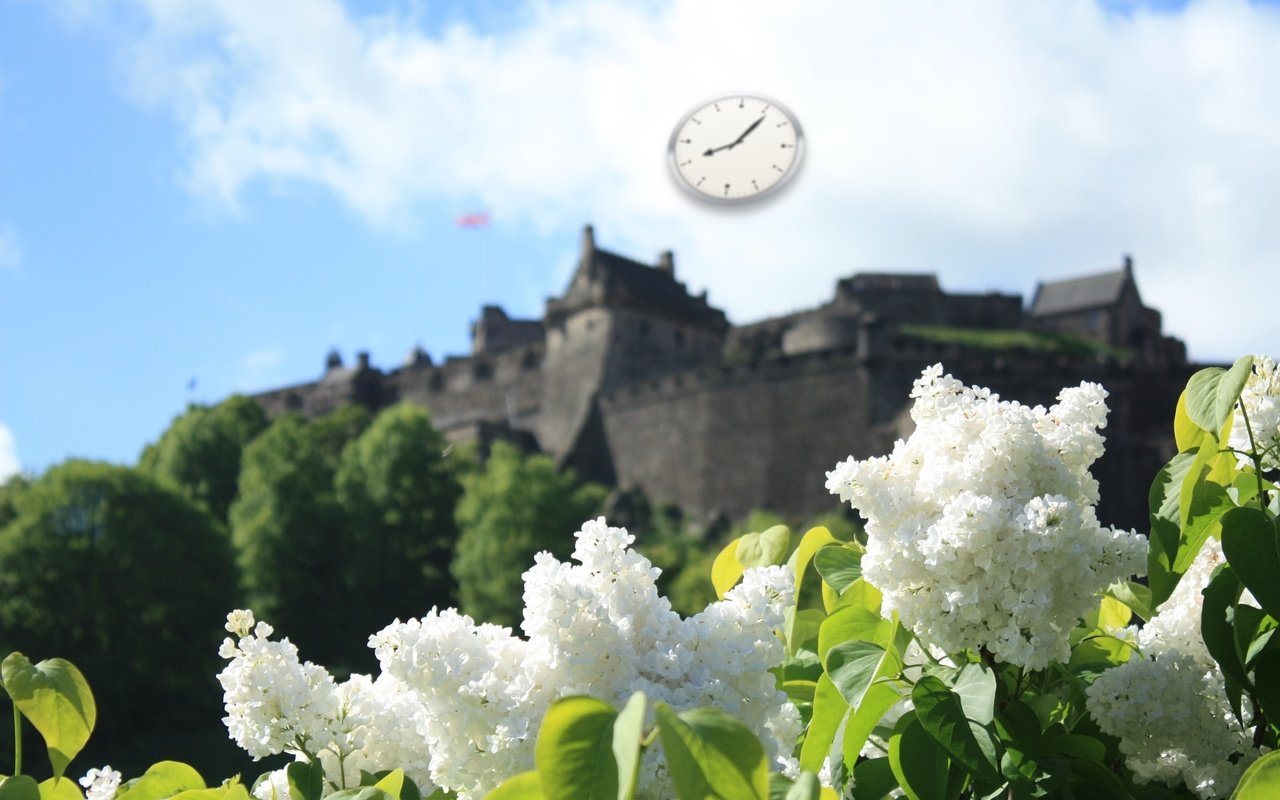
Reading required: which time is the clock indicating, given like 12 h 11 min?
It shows 8 h 06 min
